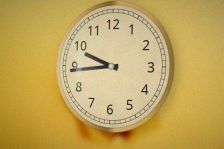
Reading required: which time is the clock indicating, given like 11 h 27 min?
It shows 9 h 44 min
